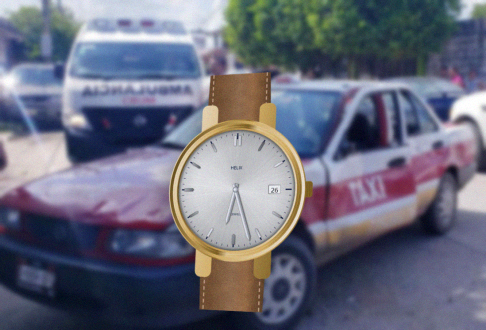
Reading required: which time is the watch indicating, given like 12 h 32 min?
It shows 6 h 27 min
